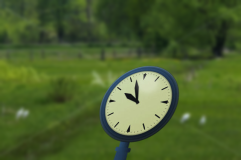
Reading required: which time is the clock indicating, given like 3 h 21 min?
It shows 9 h 57 min
